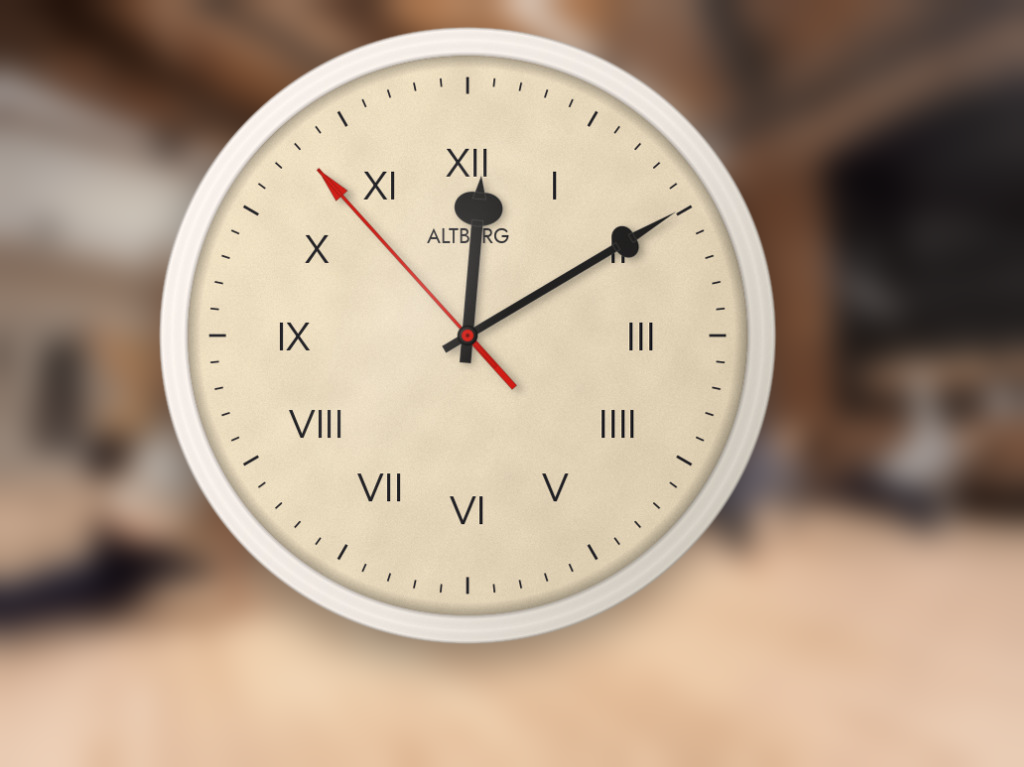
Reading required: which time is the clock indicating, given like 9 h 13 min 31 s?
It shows 12 h 09 min 53 s
